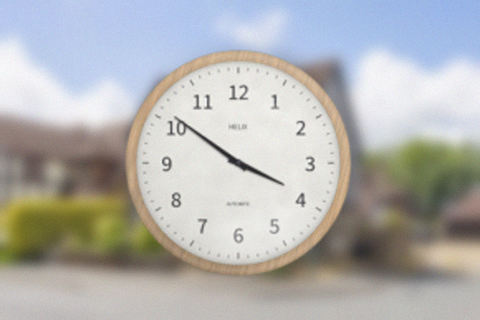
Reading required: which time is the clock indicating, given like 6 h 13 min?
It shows 3 h 51 min
